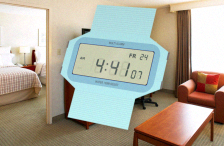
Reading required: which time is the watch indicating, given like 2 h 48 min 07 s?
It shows 4 h 41 min 07 s
